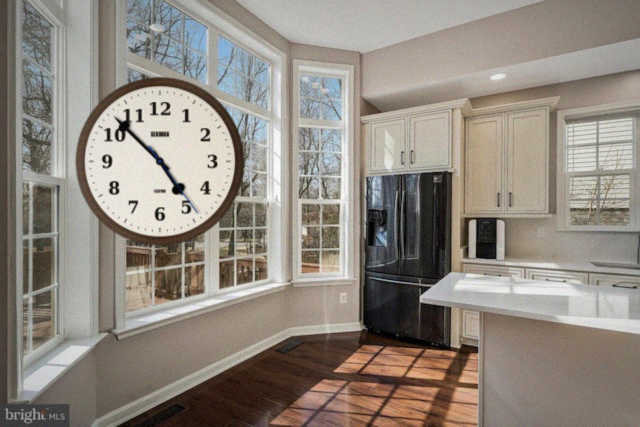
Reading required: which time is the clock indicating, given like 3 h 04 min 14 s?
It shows 4 h 52 min 24 s
